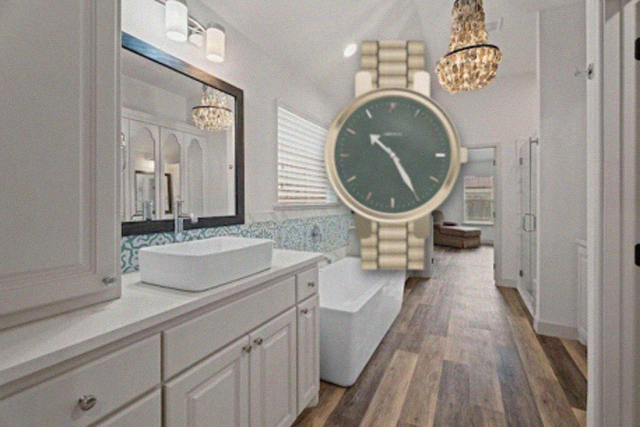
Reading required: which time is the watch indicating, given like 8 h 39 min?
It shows 10 h 25 min
